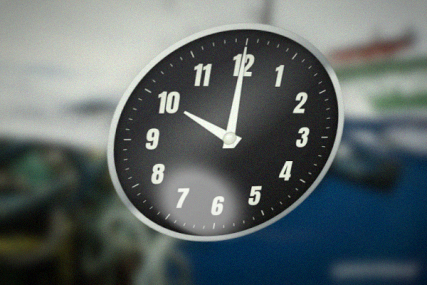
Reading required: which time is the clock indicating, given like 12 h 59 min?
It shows 10 h 00 min
